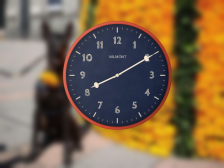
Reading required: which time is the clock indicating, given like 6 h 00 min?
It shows 8 h 10 min
